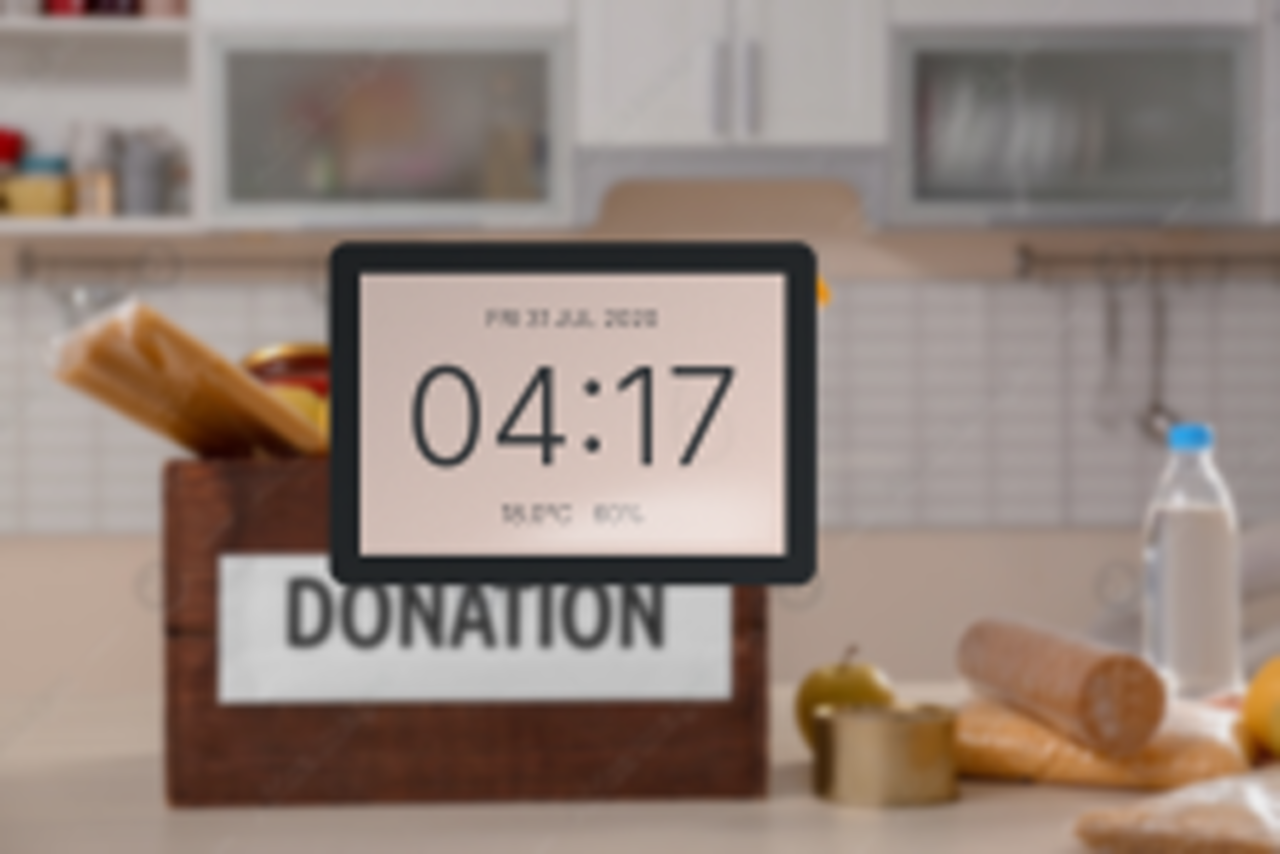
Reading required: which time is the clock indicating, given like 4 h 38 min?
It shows 4 h 17 min
